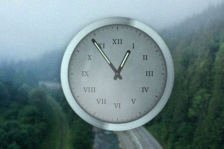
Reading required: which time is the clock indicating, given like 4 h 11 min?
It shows 12 h 54 min
